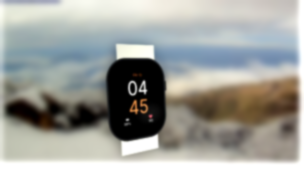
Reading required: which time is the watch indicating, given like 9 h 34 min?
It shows 4 h 45 min
